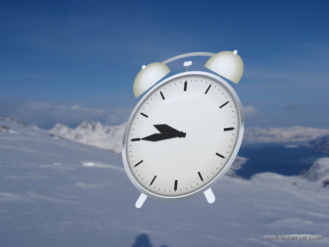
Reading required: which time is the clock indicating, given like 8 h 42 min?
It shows 9 h 45 min
